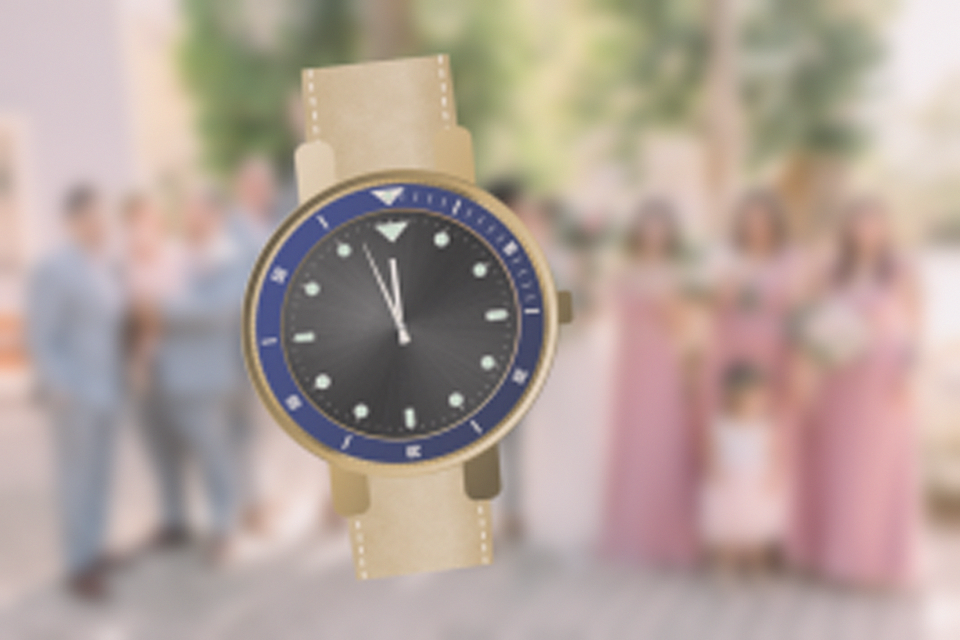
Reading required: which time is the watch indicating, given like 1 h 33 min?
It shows 11 h 57 min
